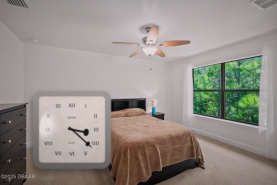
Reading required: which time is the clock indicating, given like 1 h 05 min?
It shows 3 h 22 min
